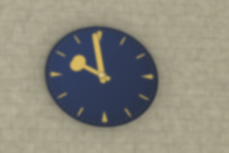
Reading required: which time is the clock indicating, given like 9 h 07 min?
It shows 9 h 59 min
